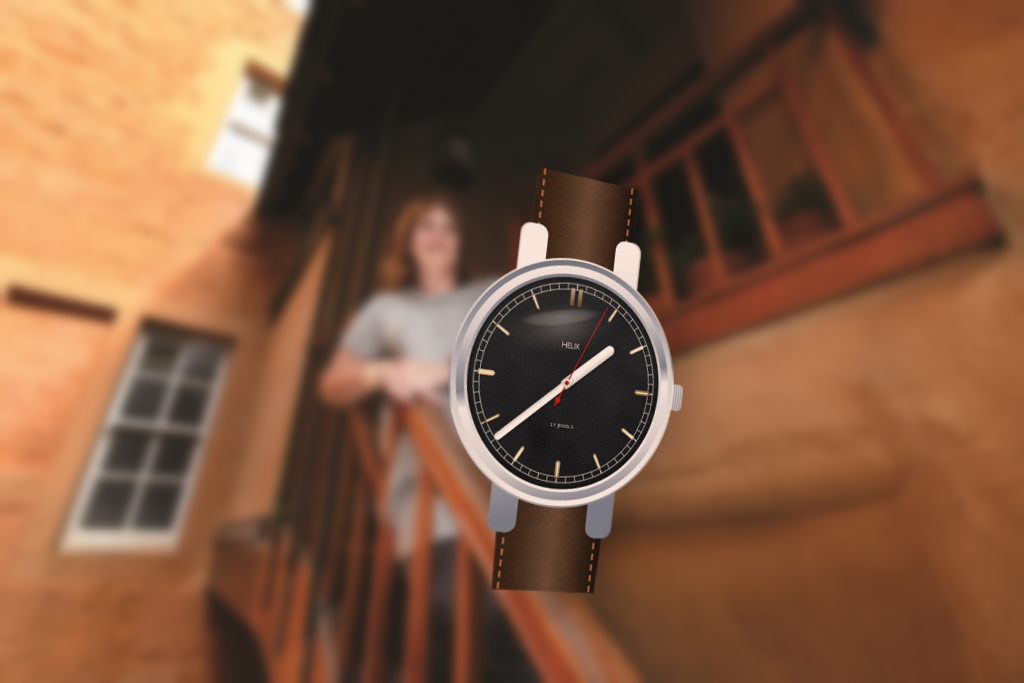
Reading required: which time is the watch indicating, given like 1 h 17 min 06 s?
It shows 1 h 38 min 04 s
